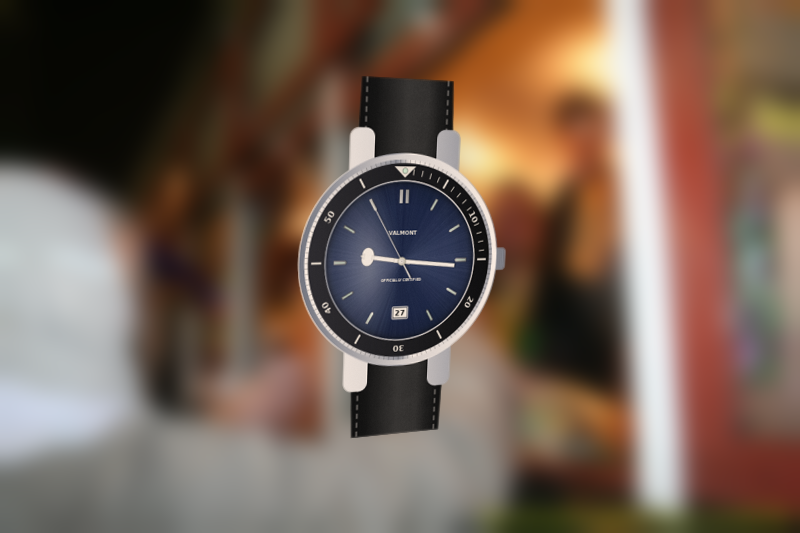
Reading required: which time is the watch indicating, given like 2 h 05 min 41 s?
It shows 9 h 15 min 55 s
